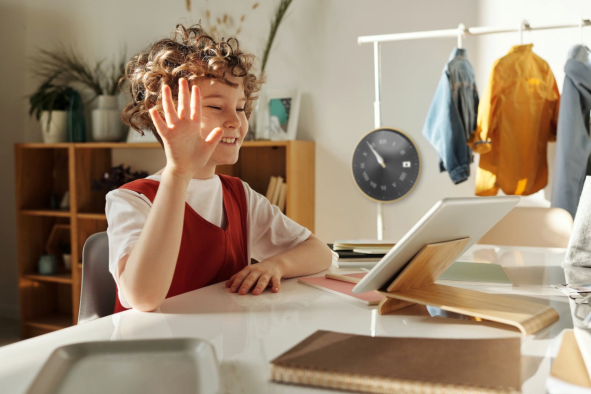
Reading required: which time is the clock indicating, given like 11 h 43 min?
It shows 10 h 54 min
